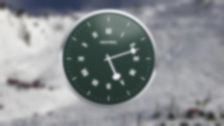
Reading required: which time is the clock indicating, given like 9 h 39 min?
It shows 5 h 12 min
